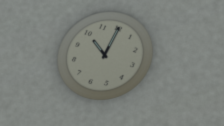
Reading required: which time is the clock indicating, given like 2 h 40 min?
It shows 10 h 00 min
